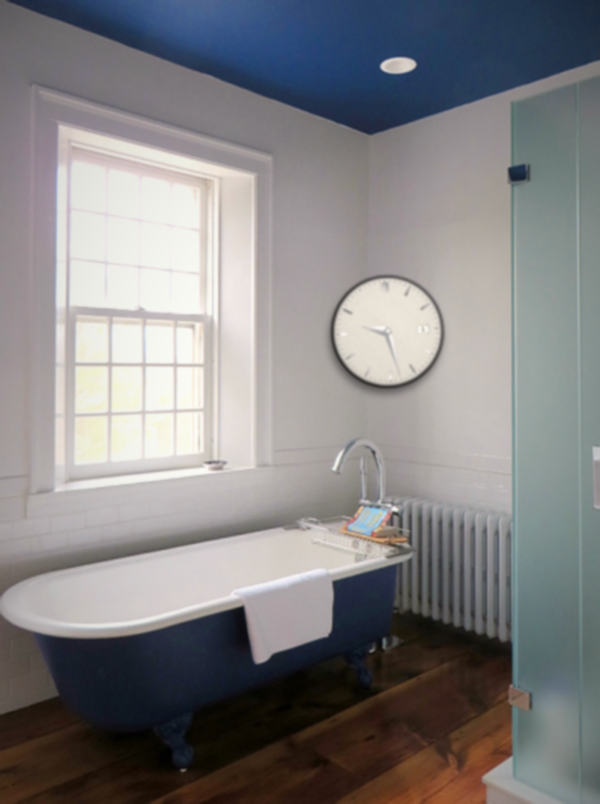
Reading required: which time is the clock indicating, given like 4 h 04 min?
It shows 9 h 28 min
